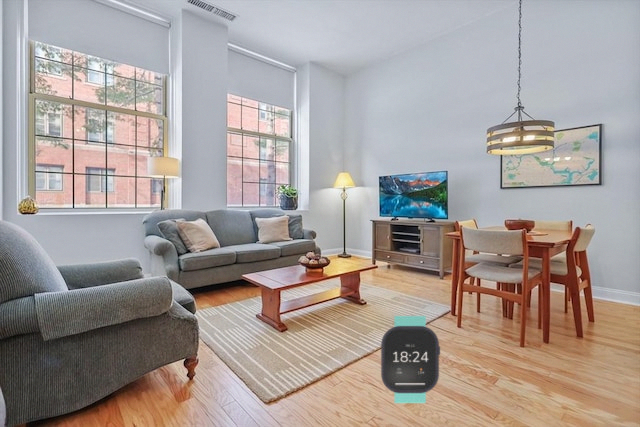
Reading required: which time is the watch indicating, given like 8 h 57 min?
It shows 18 h 24 min
